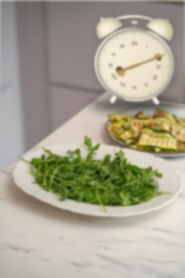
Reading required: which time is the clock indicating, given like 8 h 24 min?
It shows 8 h 11 min
